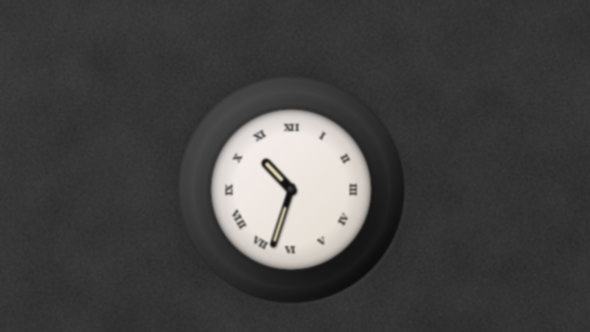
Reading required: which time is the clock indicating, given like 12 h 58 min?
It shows 10 h 33 min
